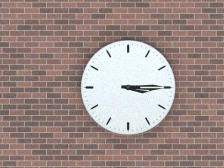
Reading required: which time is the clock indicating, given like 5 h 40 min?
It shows 3 h 15 min
